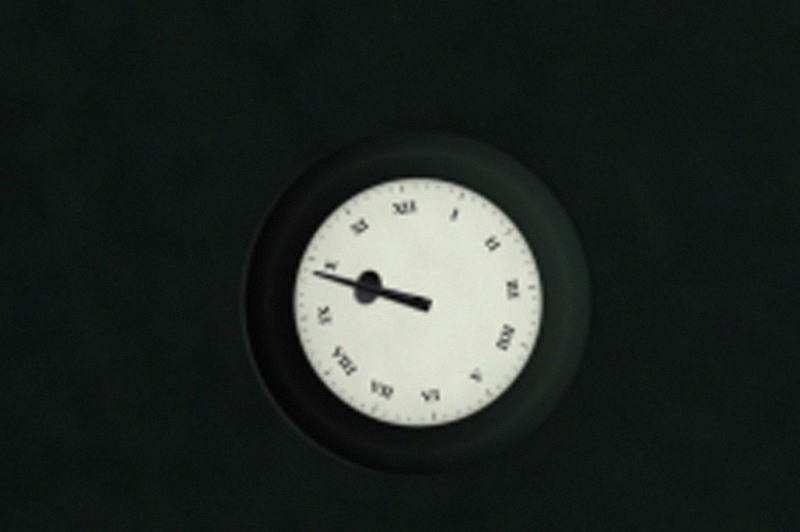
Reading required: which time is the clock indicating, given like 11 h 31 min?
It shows 9 h 49 min
